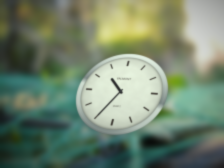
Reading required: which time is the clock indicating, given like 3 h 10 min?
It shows 10 h 35 min
